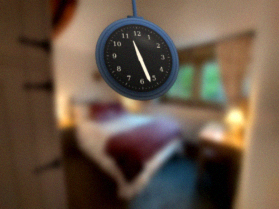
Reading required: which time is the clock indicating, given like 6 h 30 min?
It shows 11 h 27 min
